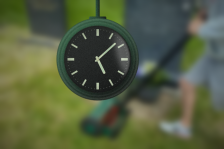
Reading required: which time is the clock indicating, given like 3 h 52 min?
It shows 5 h 08 min
